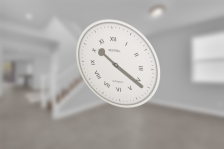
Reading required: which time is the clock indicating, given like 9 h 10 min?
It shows 10 h 21 min
